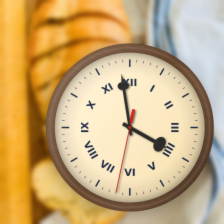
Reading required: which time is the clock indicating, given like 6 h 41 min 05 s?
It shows 3 h 58 min 32 s
